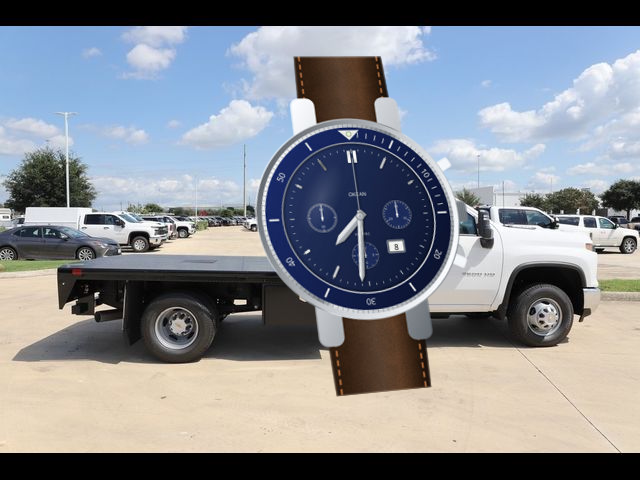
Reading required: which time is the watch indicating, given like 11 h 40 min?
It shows 7 h 31 min
